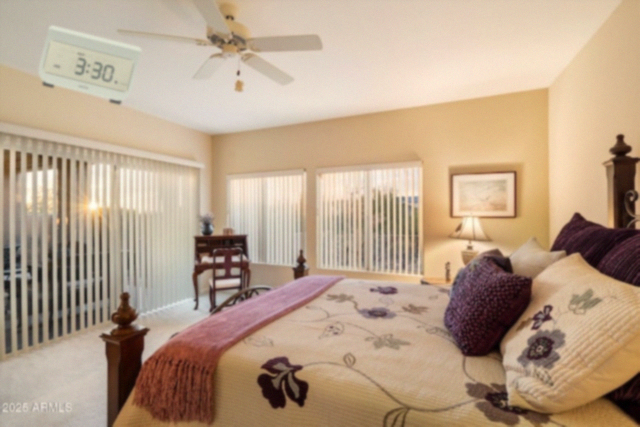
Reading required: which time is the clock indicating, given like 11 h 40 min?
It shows 3 h 30 min
